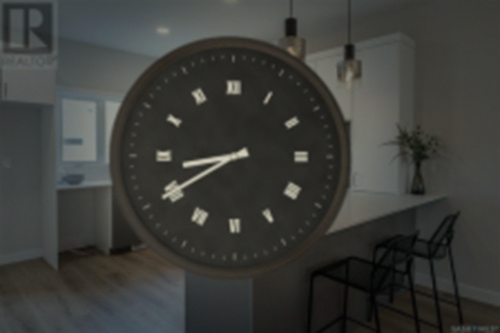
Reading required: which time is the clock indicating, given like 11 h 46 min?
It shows 8 h 40 min
